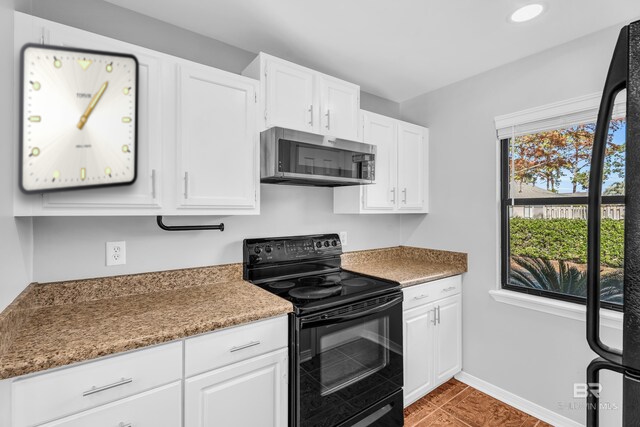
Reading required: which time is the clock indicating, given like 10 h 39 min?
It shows 1 h 06 min
